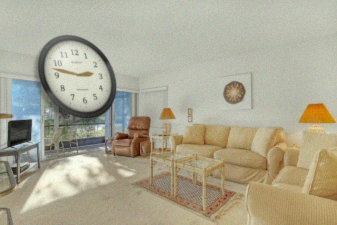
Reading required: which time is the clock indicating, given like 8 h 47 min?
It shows 2 h 47 min
